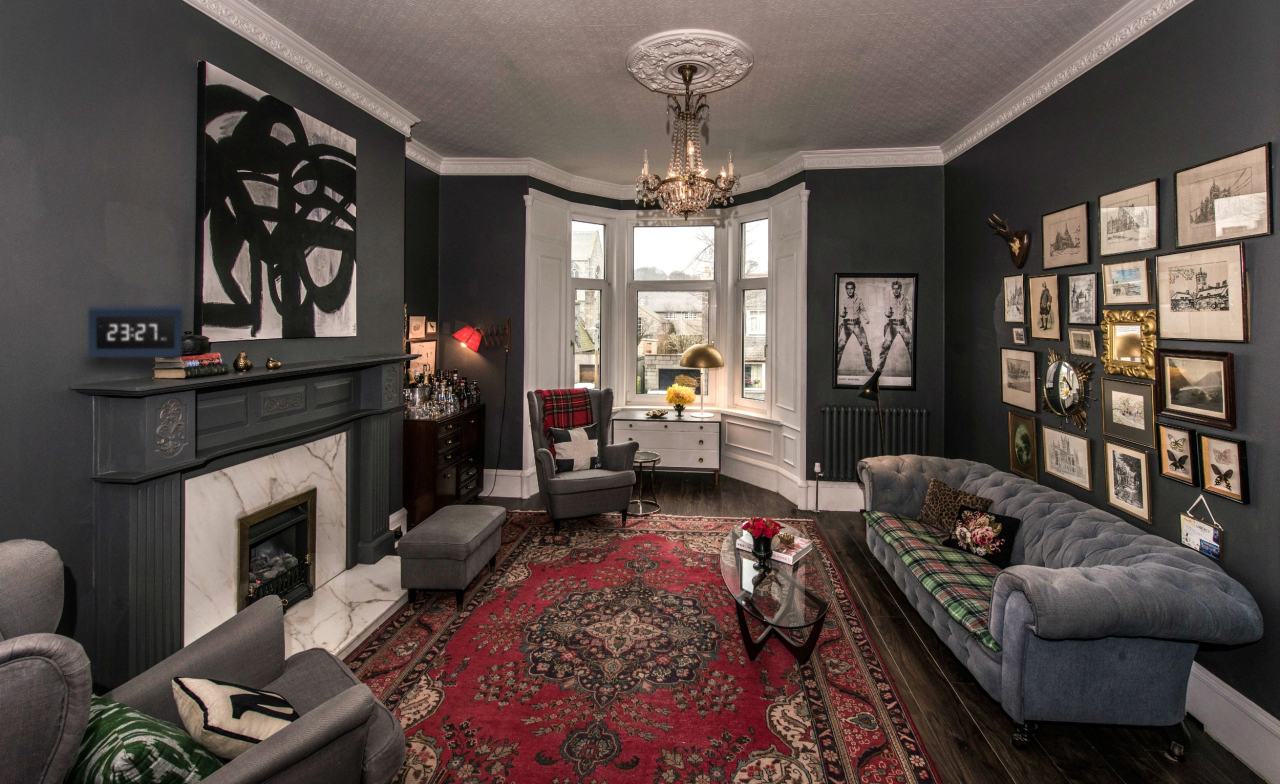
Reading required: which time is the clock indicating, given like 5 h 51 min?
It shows 23 h 27 min
